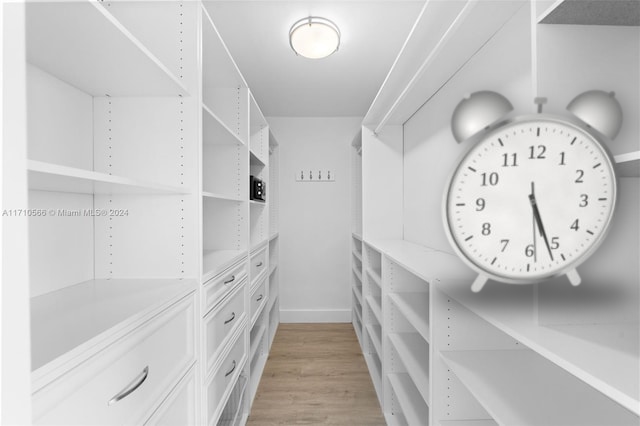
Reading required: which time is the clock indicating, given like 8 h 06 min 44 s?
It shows 5 h 26 min 29 s
